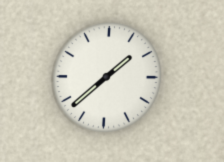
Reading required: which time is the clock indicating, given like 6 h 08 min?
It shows 1 h 38 min
